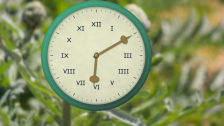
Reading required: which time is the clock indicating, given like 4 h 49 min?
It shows 6 h 10 min
